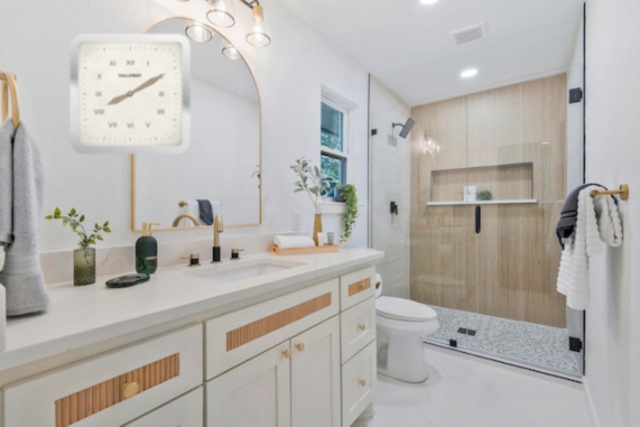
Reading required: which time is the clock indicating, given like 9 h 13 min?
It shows 8 h 10 min
